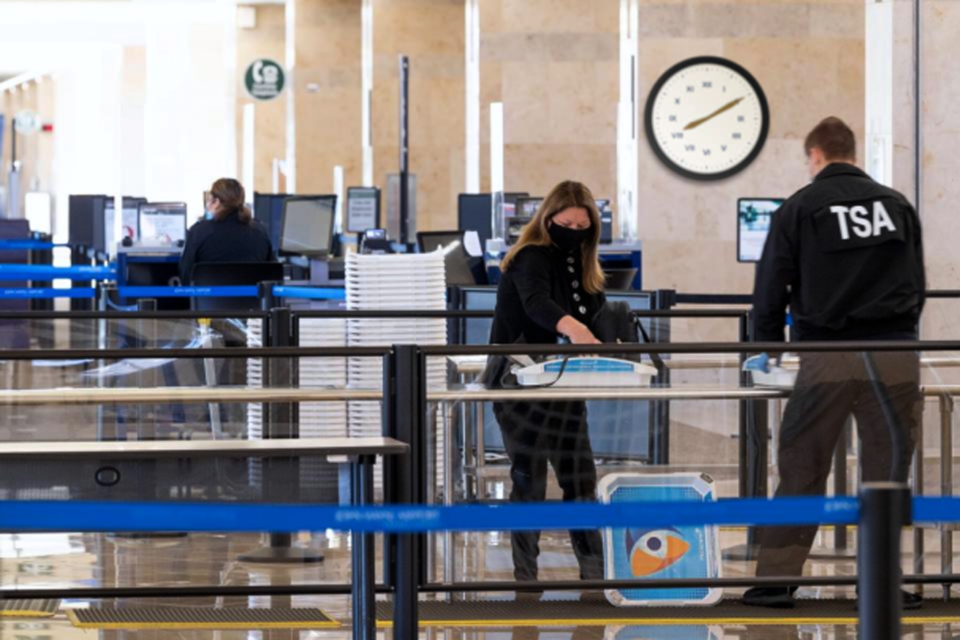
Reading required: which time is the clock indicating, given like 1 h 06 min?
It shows 8 h 10 min
